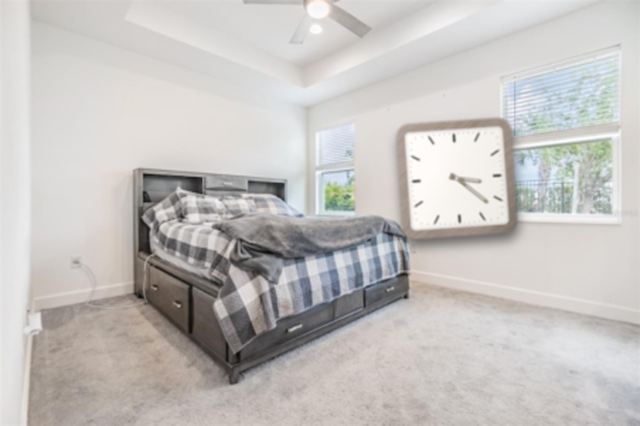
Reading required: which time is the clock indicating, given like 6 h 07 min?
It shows 3 h 22 min
